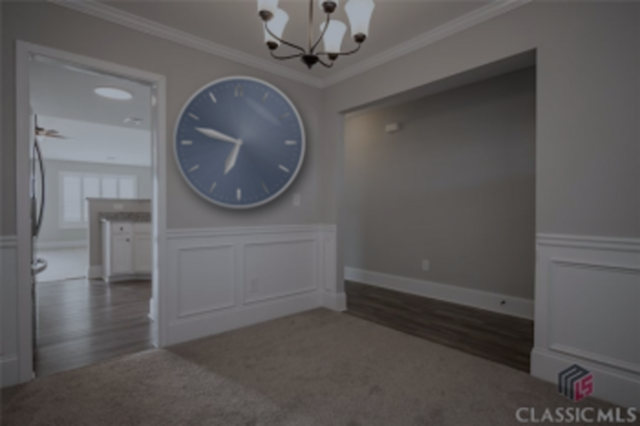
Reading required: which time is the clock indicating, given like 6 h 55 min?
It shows 6 h 48 min
